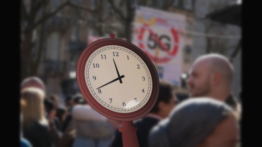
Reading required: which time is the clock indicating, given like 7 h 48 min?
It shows 11 h 41 min
